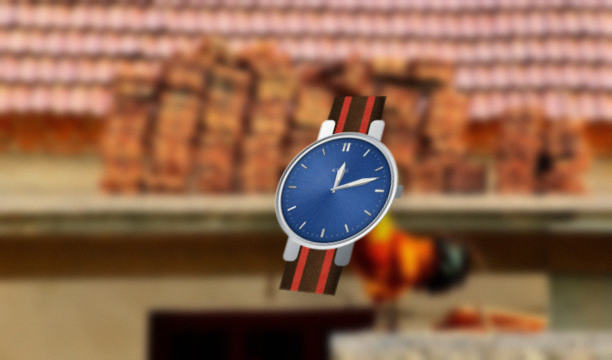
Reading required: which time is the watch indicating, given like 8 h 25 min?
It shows 12 h 12 min
